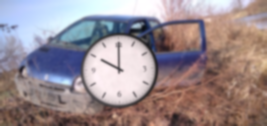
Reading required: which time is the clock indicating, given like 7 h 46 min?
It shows 10 h 00 min
